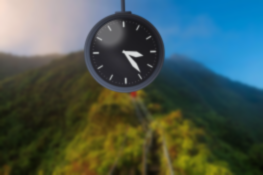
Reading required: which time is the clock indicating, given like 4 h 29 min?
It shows 3 h 24 min
